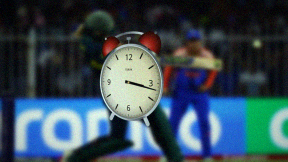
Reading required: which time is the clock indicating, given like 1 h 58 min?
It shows 3 h 17 min
